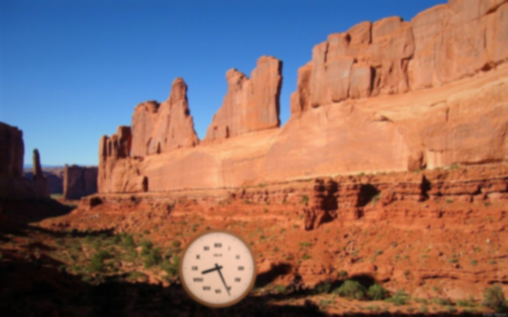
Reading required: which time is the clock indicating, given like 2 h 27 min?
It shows 8 h 26 min
